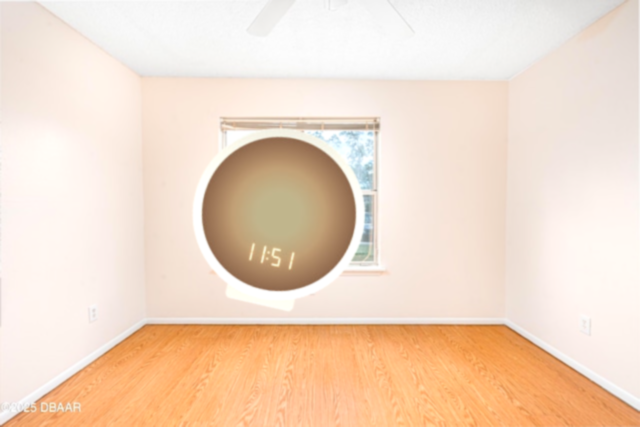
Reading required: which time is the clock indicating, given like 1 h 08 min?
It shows 11 h 51 min
